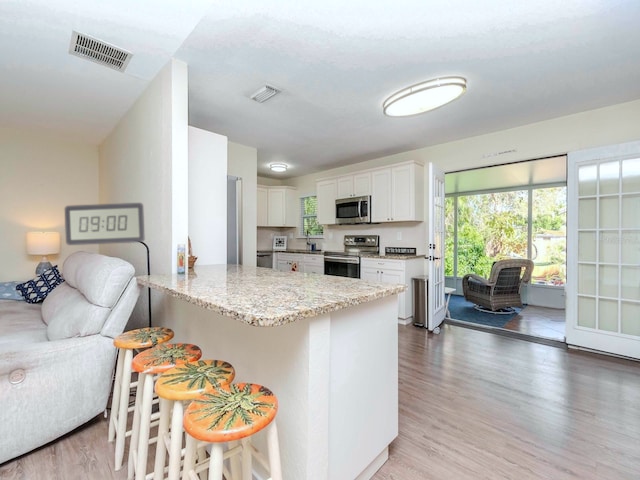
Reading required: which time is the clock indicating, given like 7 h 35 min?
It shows 9 h 00 min
